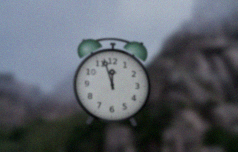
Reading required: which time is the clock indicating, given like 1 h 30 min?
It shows 11 h 57 min
